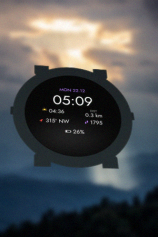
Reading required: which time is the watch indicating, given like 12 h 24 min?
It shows 5 h 09 min
